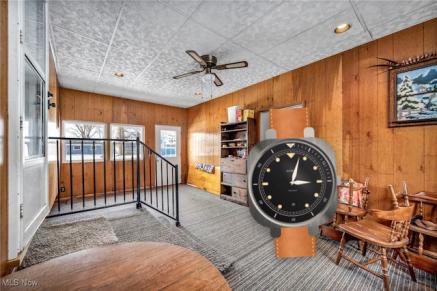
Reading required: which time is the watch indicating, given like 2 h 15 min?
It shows 3 h 03 min
